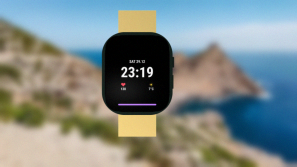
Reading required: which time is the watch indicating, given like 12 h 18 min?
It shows 23 h 19 min
